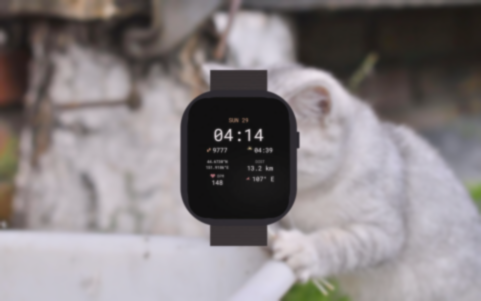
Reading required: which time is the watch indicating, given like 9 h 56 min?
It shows 4 h 14 min
